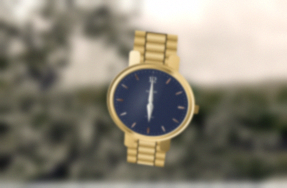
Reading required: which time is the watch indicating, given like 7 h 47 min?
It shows 6 h 00 min
